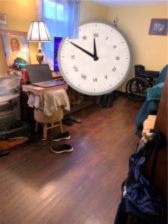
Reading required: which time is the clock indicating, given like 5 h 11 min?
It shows 11 h 50 min
